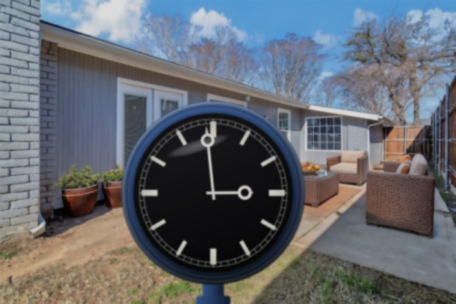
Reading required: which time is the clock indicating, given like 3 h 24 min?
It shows 2 h 59 min
